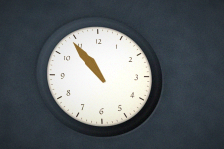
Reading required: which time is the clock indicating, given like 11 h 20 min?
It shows 10 h 54 min
